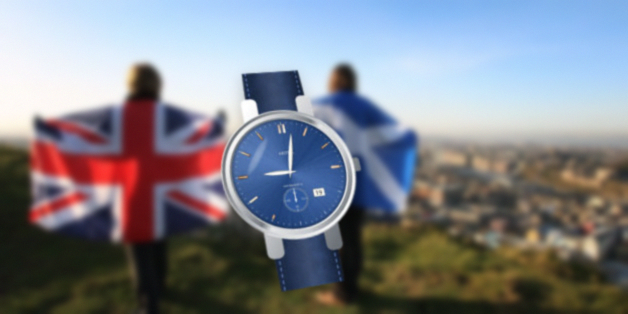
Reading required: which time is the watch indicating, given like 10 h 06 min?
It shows 9 h 02 min
